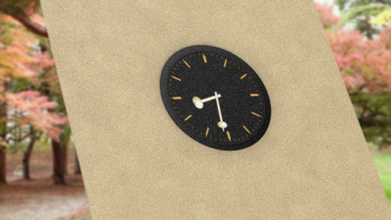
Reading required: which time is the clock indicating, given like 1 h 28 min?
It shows 8 h 31 min
